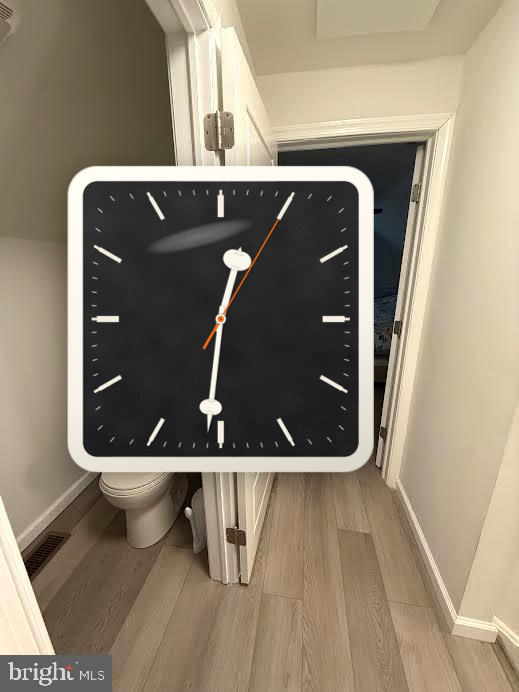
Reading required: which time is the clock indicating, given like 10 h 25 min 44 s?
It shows 12 h 31 min 05 s
